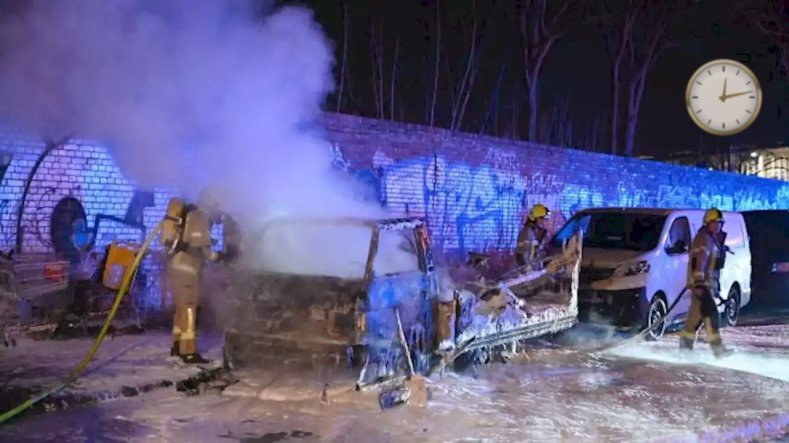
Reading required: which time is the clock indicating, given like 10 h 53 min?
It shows 12 h 13 min
